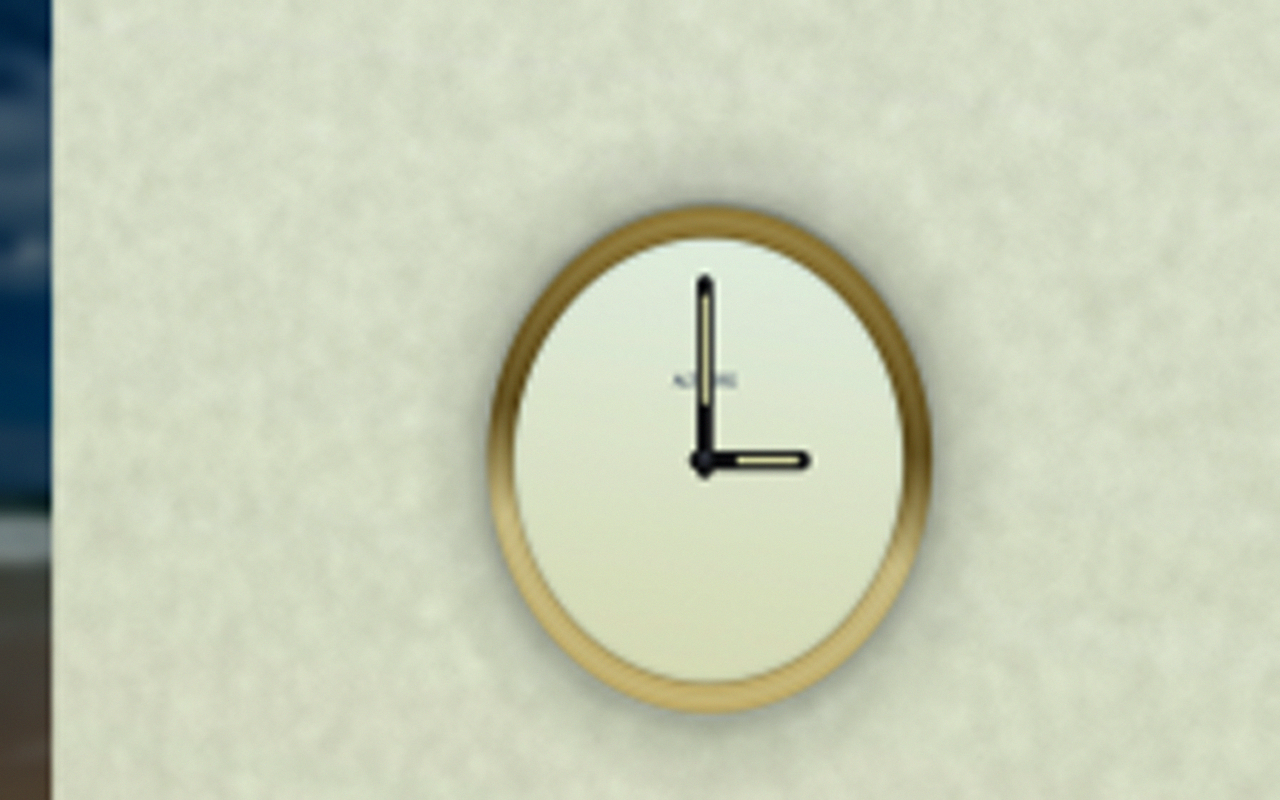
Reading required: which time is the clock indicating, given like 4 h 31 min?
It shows 3 h 00 min
